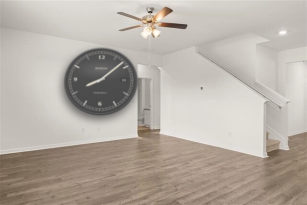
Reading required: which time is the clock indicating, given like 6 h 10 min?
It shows 8 h 08 min
